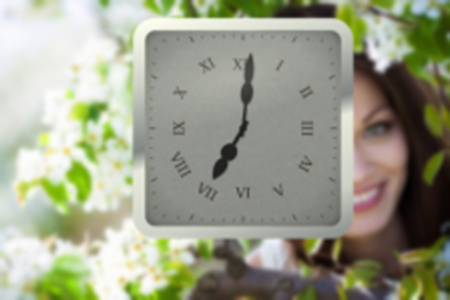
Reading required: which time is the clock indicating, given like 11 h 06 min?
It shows 7 h 01 min
